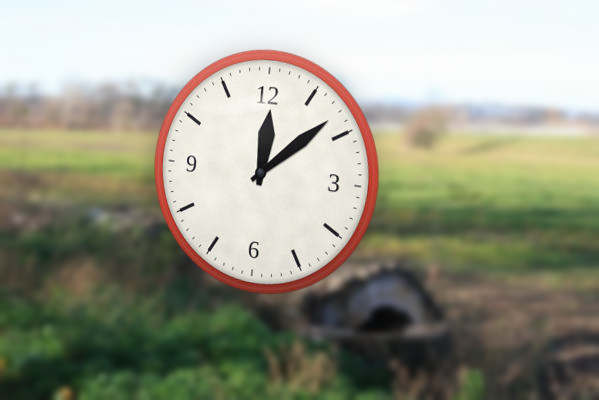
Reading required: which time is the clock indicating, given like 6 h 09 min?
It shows 12 h 08 min
